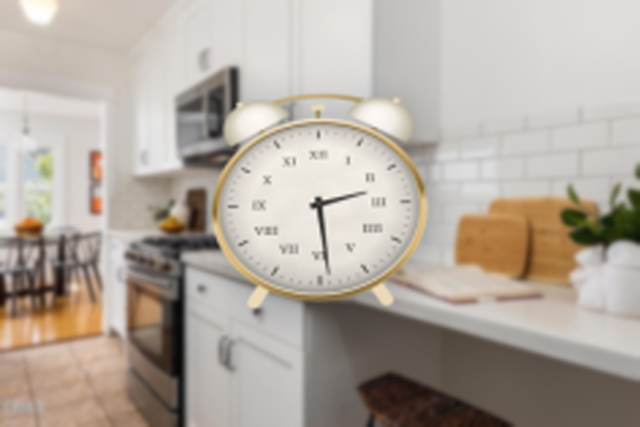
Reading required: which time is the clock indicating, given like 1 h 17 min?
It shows 2 h 29 min
